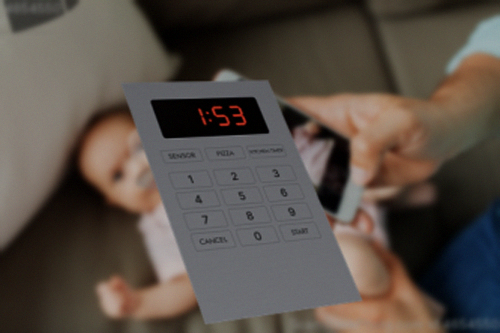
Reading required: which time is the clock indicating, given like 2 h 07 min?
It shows 1 h 53 min
